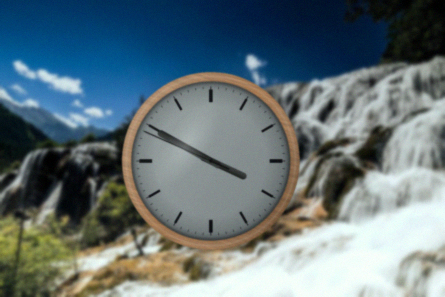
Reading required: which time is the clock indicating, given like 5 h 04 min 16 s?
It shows 3 h 49 min 49 s
